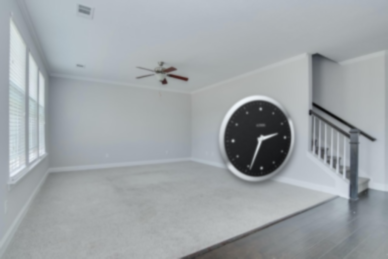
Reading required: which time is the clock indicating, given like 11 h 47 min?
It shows 2 h 34 min
